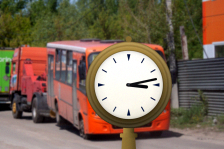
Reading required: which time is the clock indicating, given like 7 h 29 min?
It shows 3 h 13 min
